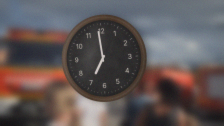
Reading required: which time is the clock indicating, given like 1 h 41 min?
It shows 6 h 59 min
